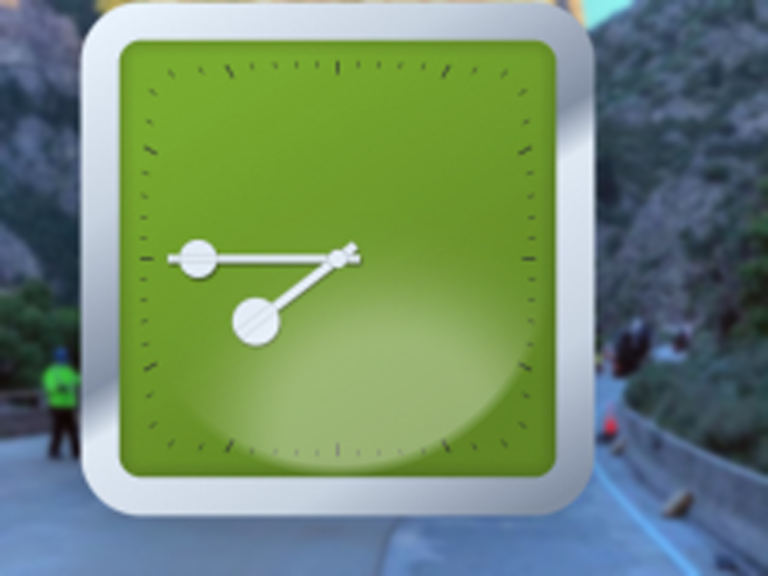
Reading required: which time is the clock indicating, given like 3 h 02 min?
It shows 7 h 45 min
